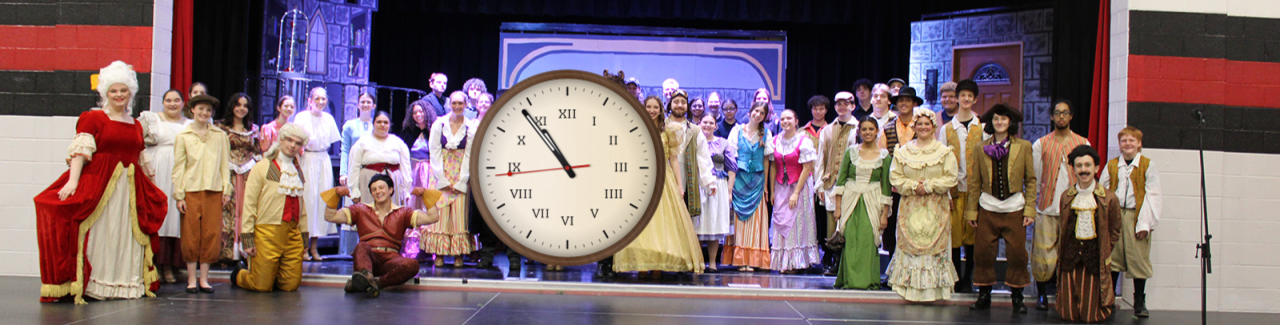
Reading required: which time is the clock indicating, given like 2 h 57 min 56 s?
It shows 10 h 53 min 44 s
